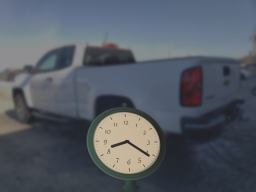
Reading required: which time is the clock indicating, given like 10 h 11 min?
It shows 8 h 21 min
